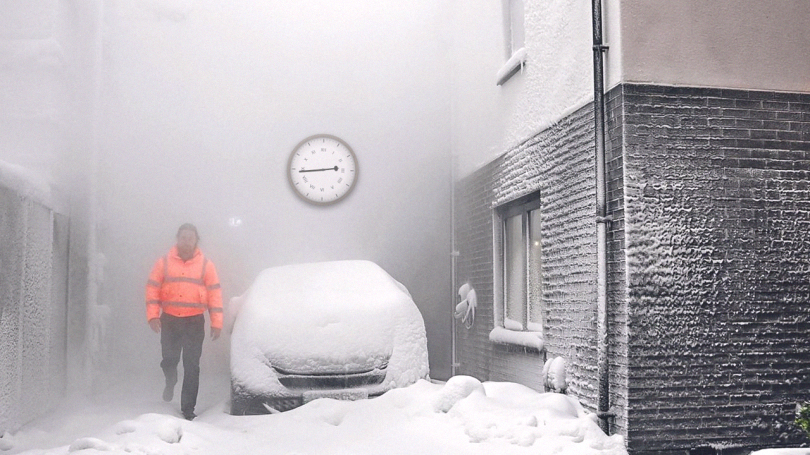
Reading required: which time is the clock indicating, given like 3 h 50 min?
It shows 2 h 44 min
